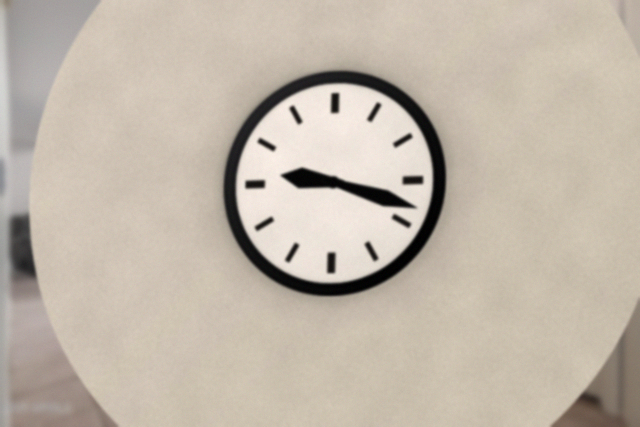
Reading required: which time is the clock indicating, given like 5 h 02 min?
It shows 9 h 18 min
